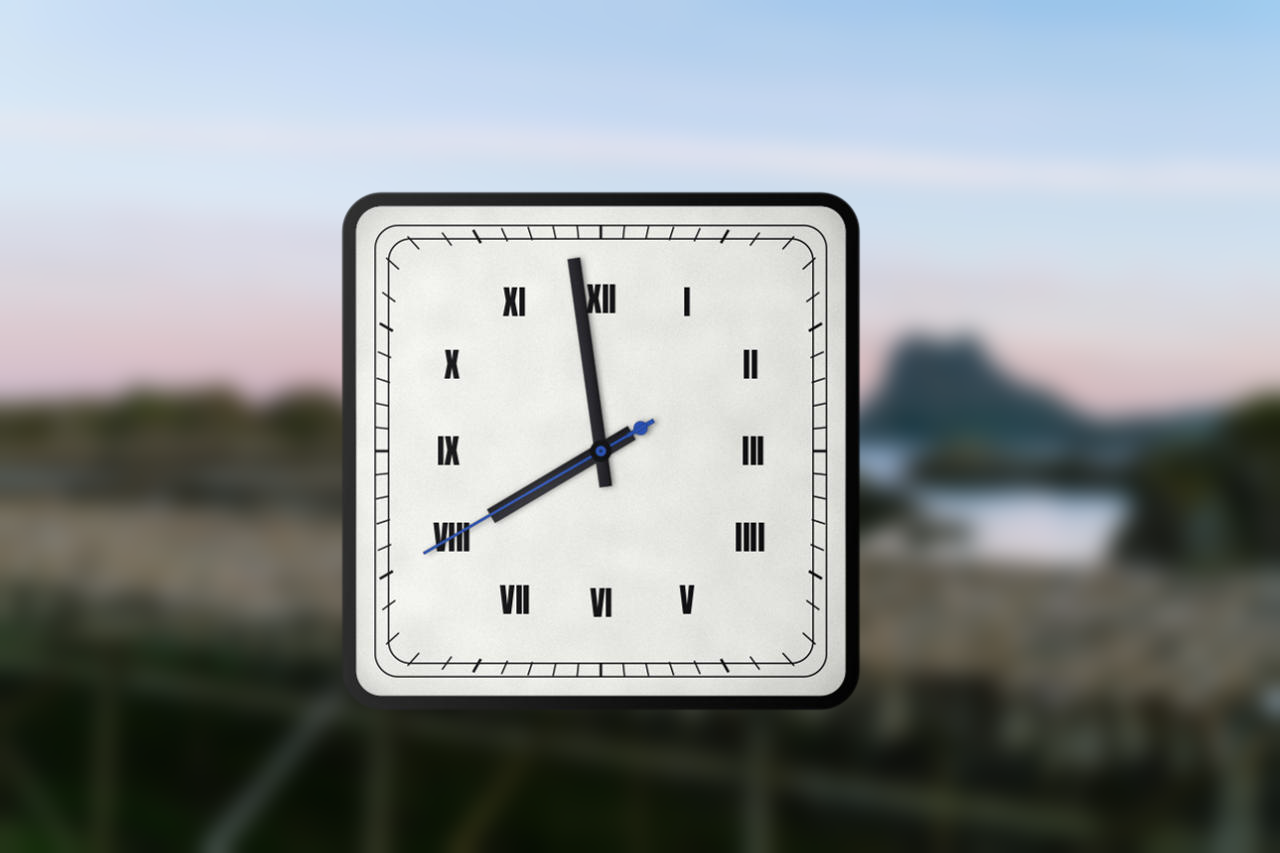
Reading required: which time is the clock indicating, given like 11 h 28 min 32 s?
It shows 7 h 58 min 40 s
